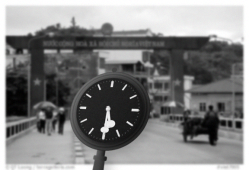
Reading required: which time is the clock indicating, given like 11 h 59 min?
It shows 5 h 30 min
